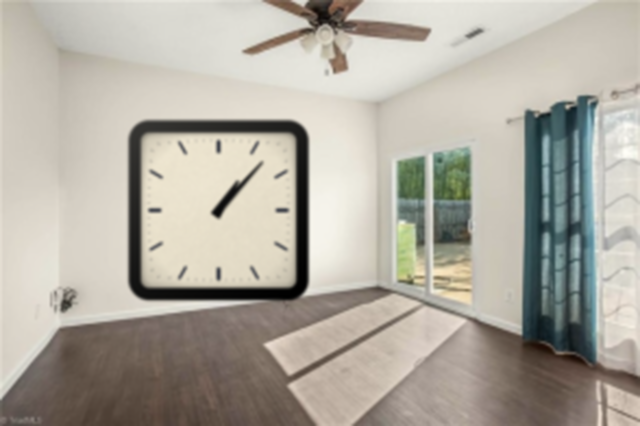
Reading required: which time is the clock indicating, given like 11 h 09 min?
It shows 1 h 07 min
